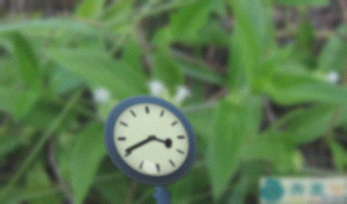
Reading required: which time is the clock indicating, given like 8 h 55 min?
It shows 3 h 41 min
